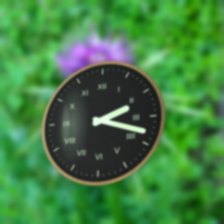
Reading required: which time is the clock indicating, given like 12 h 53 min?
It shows 2 h 18 min
